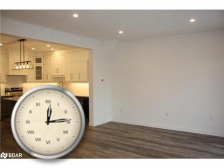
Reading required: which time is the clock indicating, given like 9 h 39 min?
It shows 12 h 14 min
